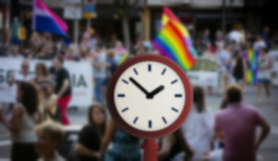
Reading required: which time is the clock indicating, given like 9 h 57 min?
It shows 1 h 52 min
